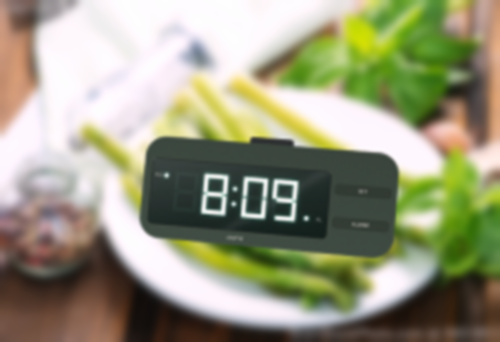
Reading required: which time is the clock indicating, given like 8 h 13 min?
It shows 8 h 09 min
